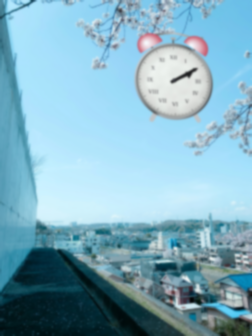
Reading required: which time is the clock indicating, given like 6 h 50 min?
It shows 2 h 10 min
